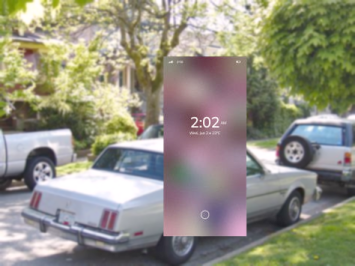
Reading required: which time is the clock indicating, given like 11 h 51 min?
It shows 2 h 02 min
